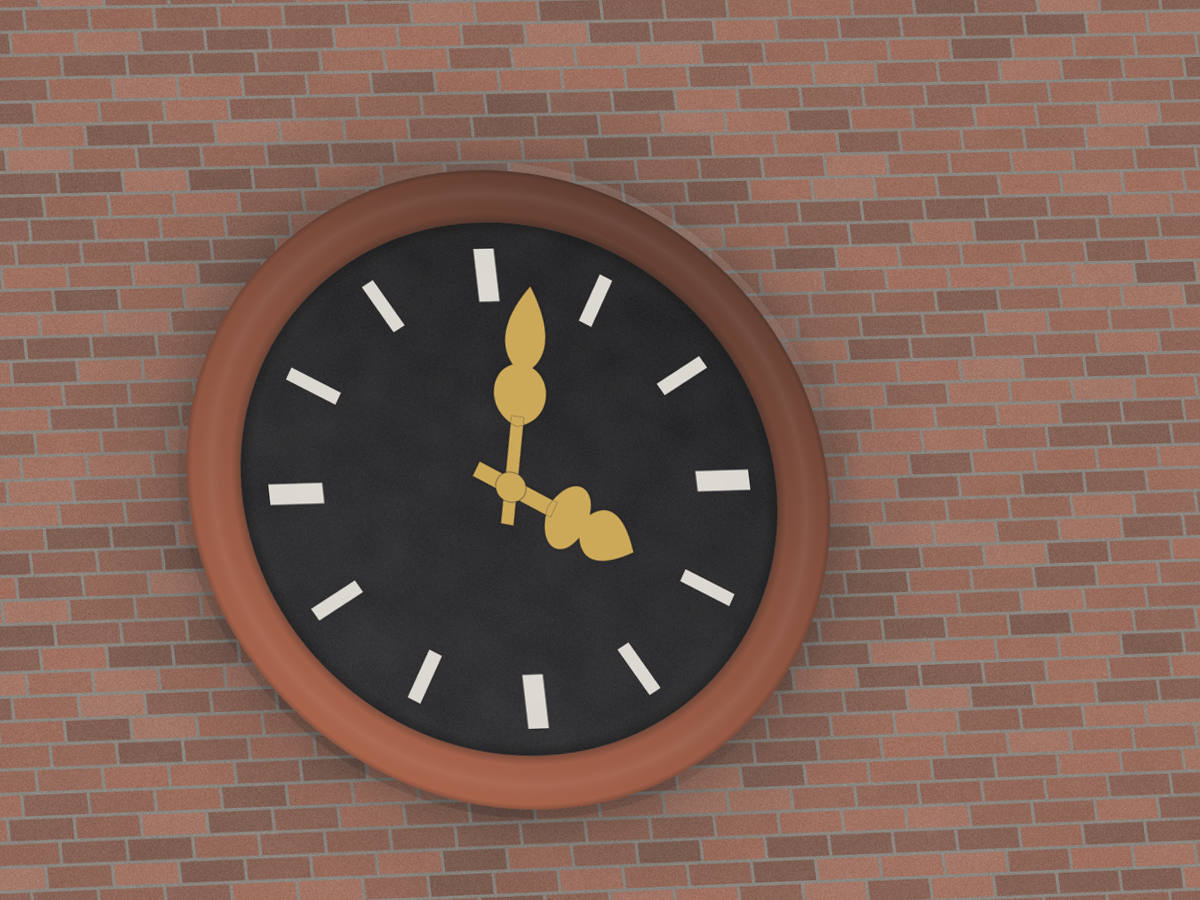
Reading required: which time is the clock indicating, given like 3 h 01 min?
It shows 4 h 02 min
